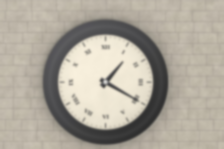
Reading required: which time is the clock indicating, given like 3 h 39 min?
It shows 1 h 20 min
